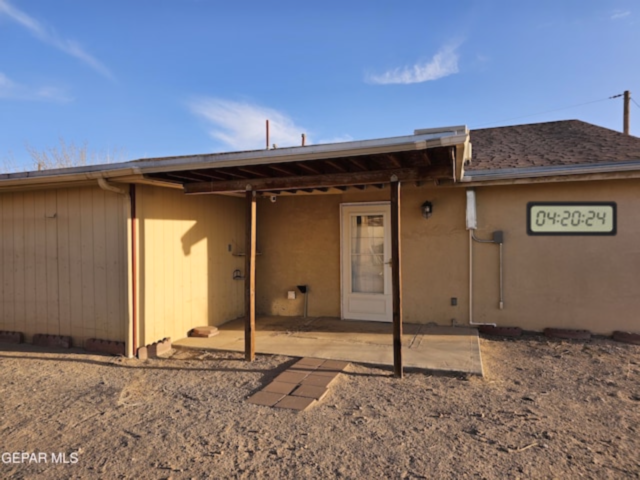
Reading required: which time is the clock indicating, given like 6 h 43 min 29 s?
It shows 4 h 20 min 24 s
